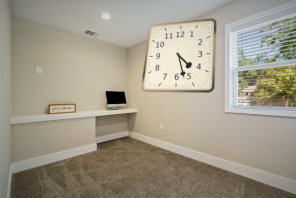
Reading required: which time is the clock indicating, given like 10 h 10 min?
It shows 4 h 27 min
